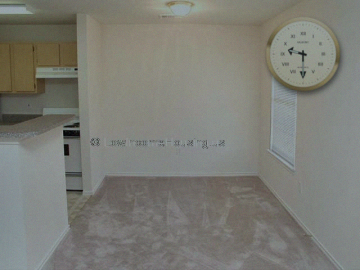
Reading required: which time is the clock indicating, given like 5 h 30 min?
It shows 9 h 30 min
